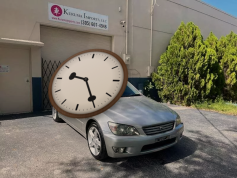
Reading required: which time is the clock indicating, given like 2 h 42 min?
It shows 9 h 25 min
